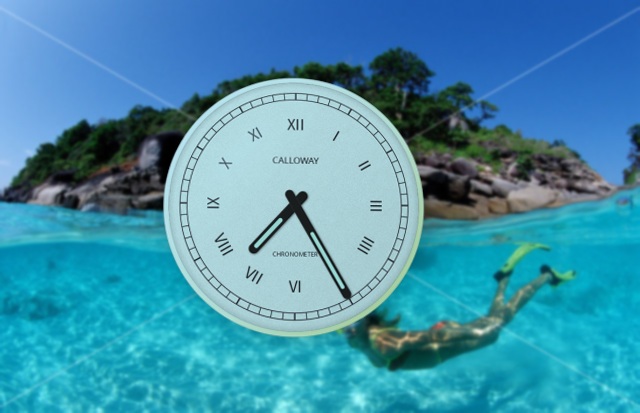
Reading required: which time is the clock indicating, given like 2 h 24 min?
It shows 7 h 25 min
